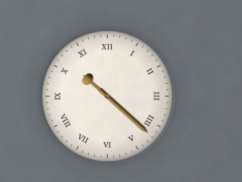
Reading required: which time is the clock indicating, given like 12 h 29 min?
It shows 10 h 22 min
